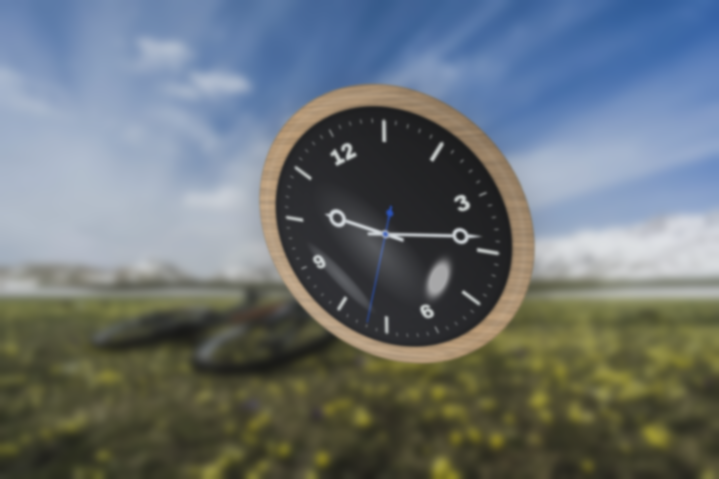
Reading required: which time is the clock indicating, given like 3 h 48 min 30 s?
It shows 10 h 18 min 37 s
